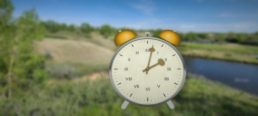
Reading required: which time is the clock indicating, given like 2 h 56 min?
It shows 2 h 02 min
